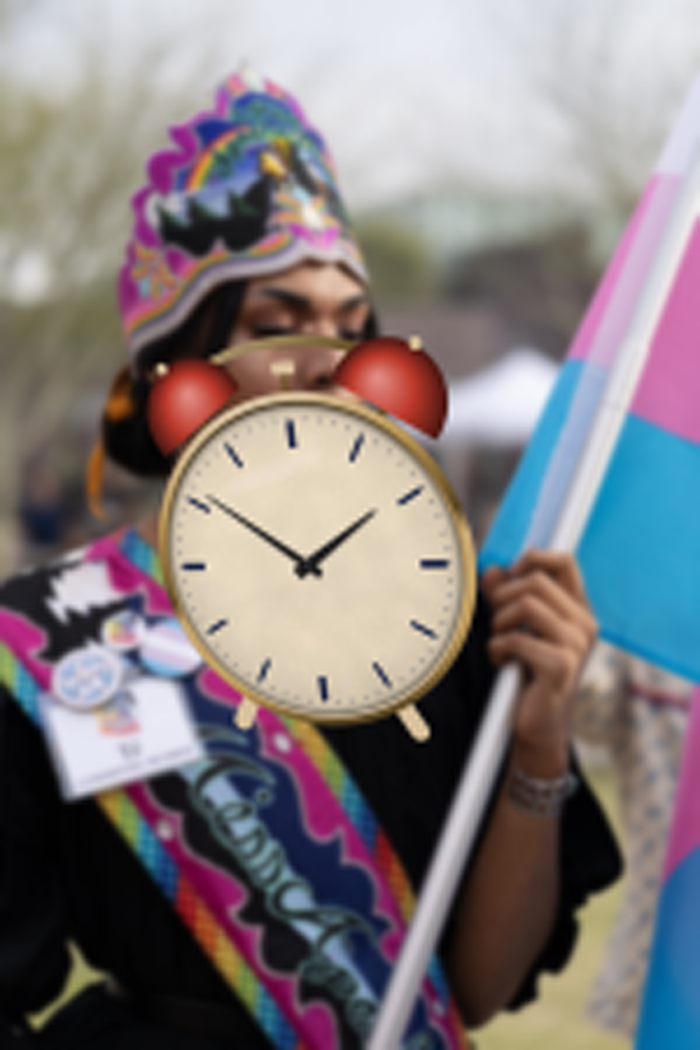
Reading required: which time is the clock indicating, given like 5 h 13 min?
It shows 1 h 51 min
